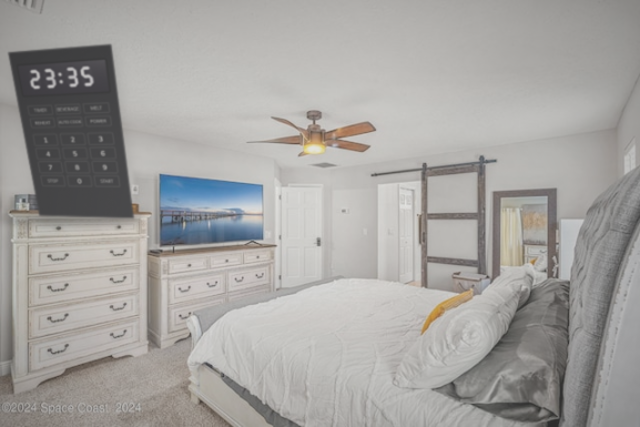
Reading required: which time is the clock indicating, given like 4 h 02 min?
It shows 23 h 35 min
